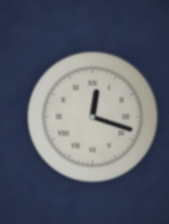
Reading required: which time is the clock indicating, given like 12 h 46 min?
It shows 12 h 18 min
